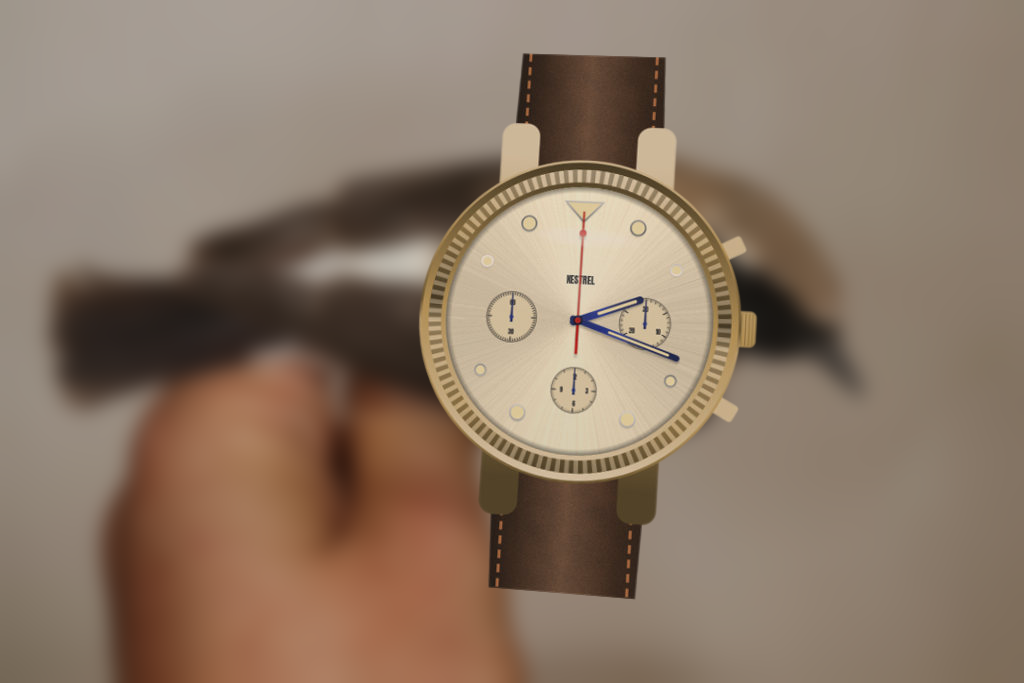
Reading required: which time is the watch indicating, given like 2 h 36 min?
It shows 2 h 18 min
